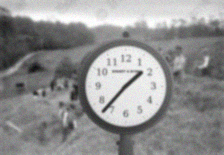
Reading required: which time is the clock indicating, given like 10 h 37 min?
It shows 1 h 37 min
